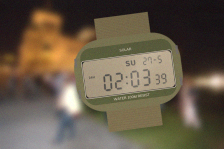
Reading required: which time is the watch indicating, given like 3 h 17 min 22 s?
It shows 2 h 03 min 39 s
